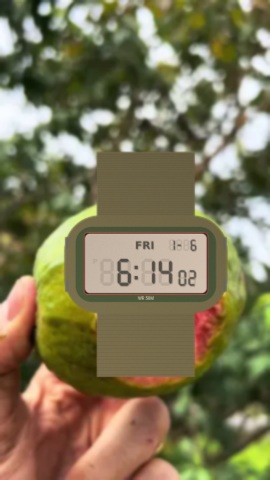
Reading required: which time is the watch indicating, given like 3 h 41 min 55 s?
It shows 6 h 14 min 02 s
